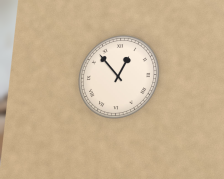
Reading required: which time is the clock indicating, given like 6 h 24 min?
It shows 12 h 53 min
